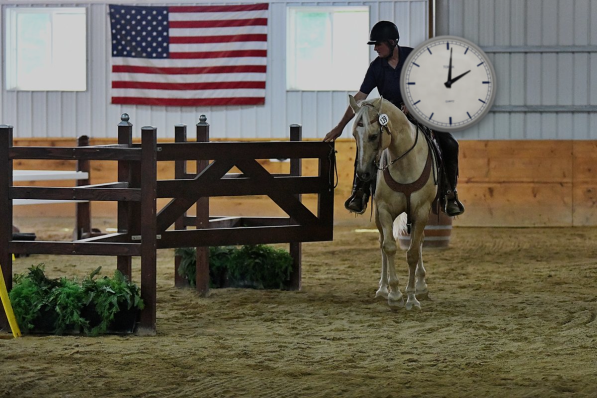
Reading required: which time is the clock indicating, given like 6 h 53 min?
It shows 2 h 01 min
